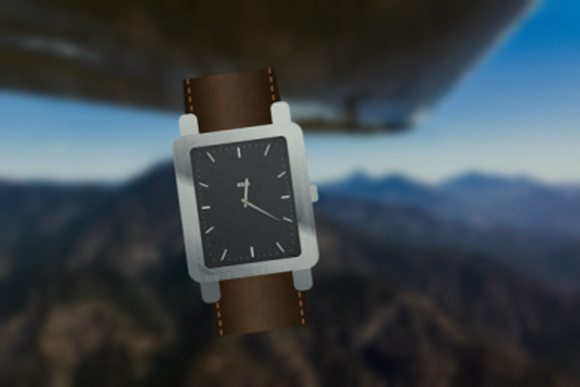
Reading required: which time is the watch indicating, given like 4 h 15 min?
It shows 12 h 21 min
